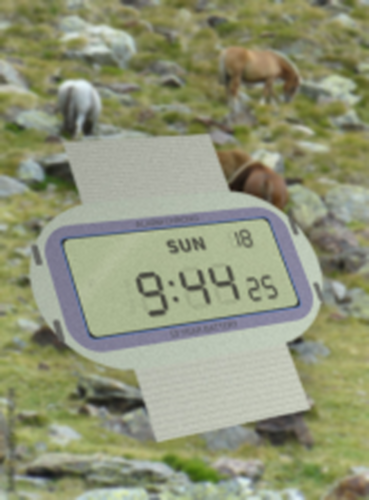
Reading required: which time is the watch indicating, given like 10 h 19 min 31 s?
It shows 9 h 44 min 25 s
